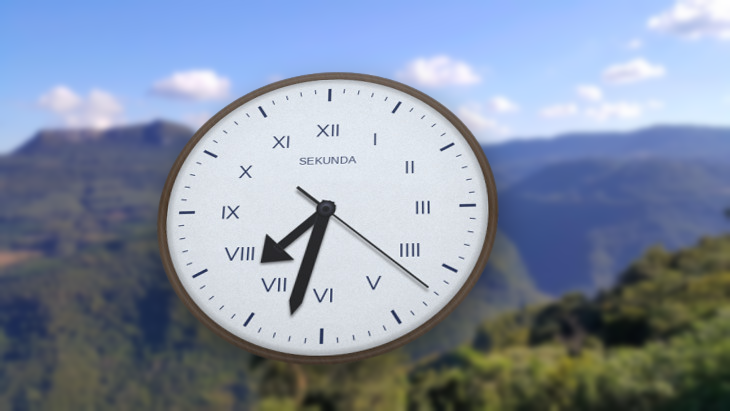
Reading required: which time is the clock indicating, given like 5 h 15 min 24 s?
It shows 7 h 32 min 22 s
